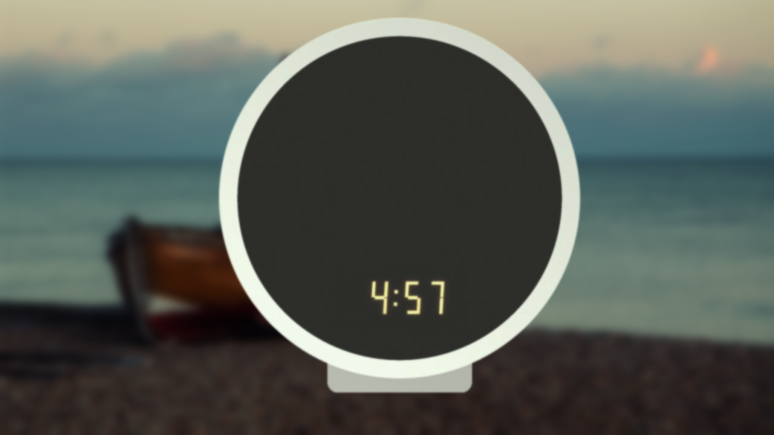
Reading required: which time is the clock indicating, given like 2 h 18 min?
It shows 4 h 57 min
